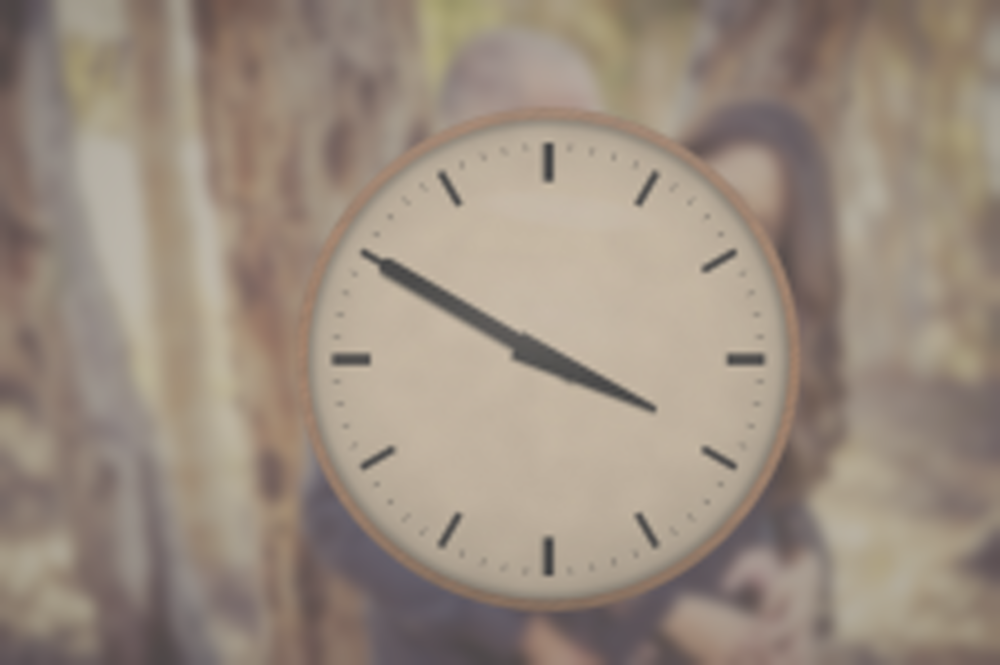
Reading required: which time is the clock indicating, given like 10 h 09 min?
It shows 3 h 50 min
